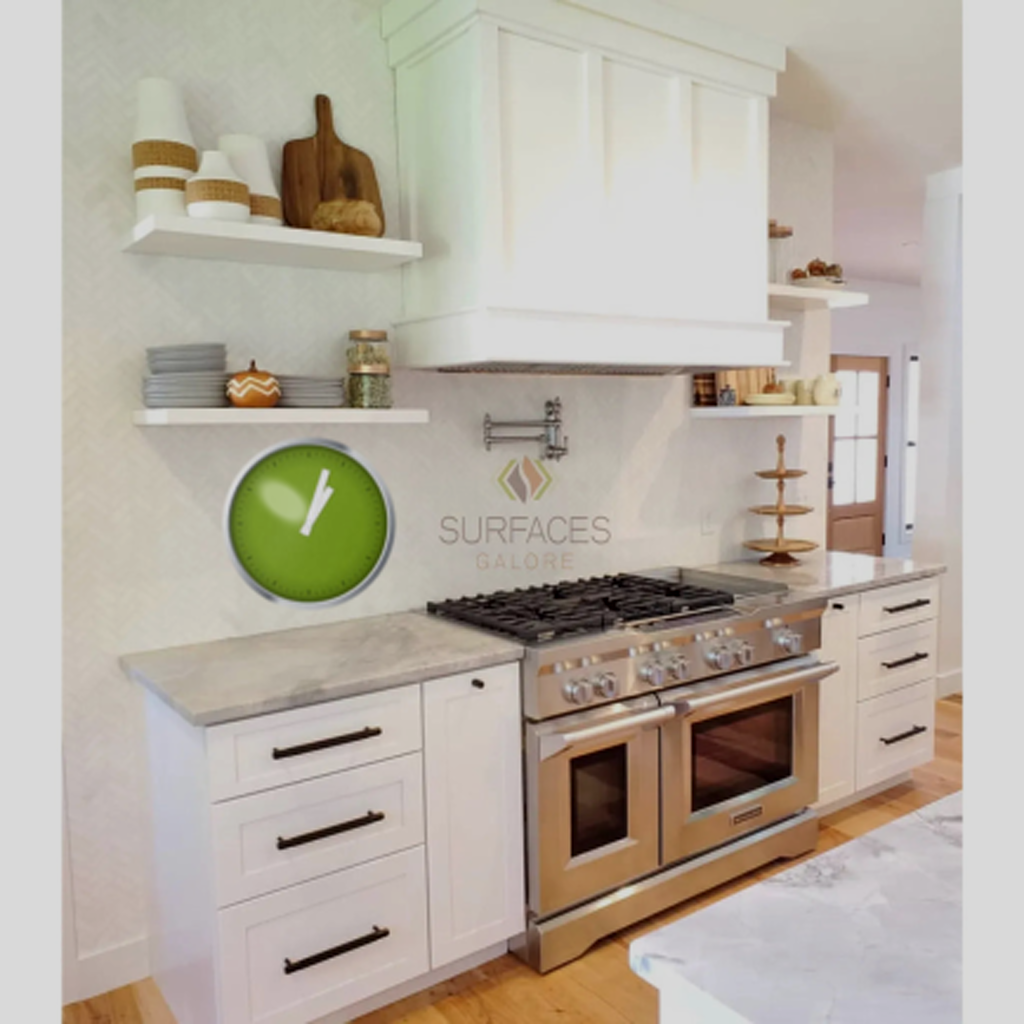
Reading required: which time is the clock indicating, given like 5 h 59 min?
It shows 1 h 03 min
